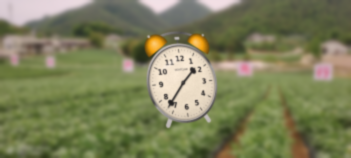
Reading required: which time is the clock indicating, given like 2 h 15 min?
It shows 1 h 37 min
